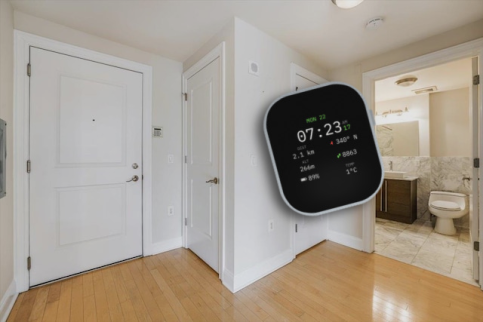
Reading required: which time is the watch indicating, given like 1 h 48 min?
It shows 7 h 23 min
